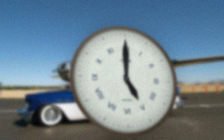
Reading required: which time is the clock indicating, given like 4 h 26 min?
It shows 5 h 00 min
